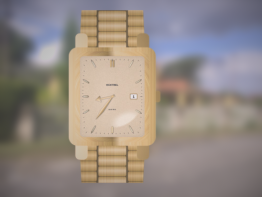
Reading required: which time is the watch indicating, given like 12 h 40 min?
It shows 8 h 36 min
